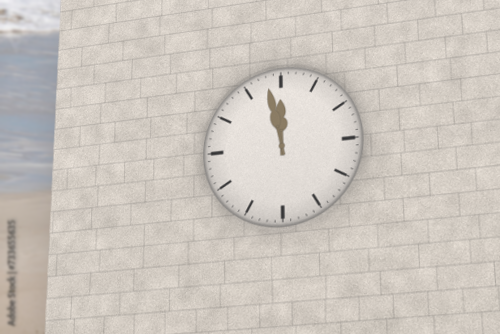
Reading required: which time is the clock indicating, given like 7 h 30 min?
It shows 11 h 58 min
